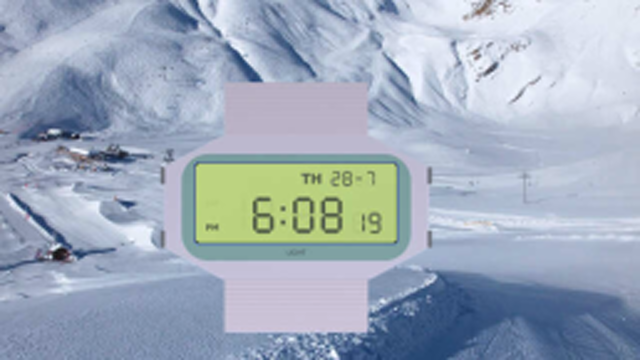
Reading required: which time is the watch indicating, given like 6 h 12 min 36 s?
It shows 6 h 08 min 19 s
